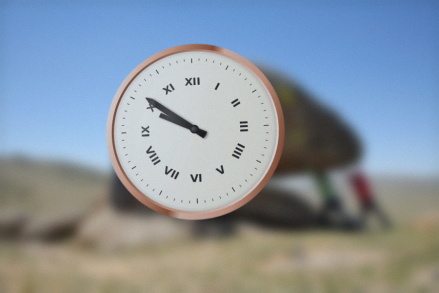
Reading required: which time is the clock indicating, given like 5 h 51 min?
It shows 9 h 51 min
